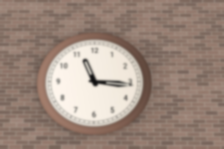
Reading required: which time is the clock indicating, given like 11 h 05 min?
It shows 11 h 16 min
